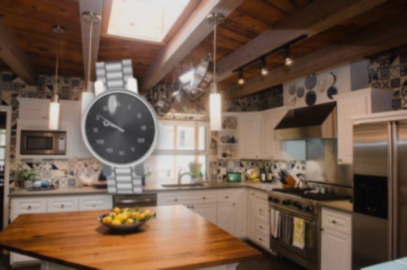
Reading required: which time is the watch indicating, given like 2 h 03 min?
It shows 9 h 51 min
